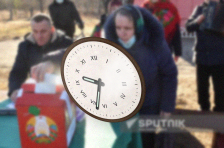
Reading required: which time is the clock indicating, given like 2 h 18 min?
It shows 9 h 33 min
